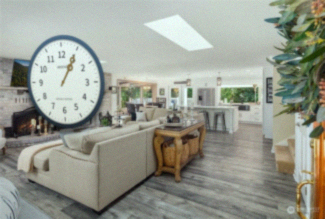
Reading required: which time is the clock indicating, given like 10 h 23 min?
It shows 1 h 05 min
